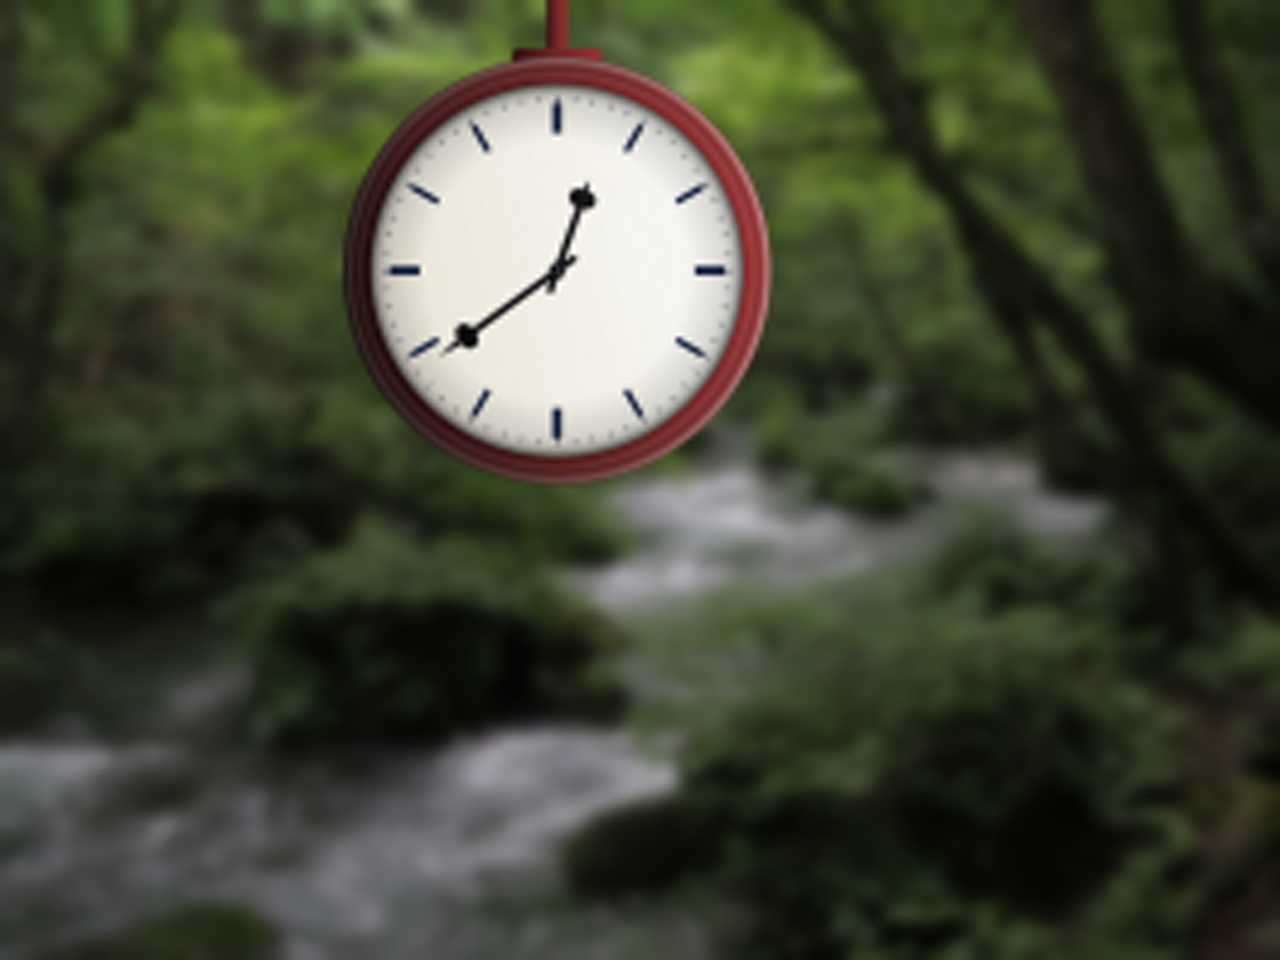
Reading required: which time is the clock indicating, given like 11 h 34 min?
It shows 12 h 39 min
